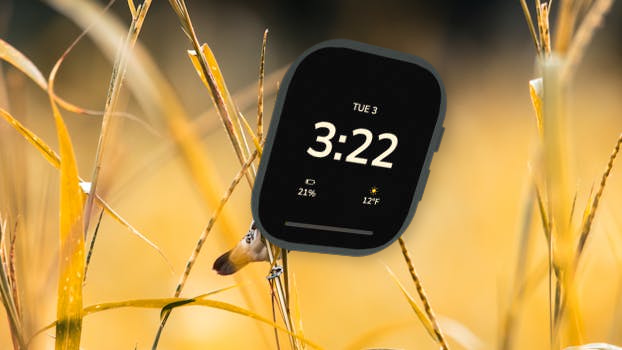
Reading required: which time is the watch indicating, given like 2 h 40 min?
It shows 3 h 22 min
